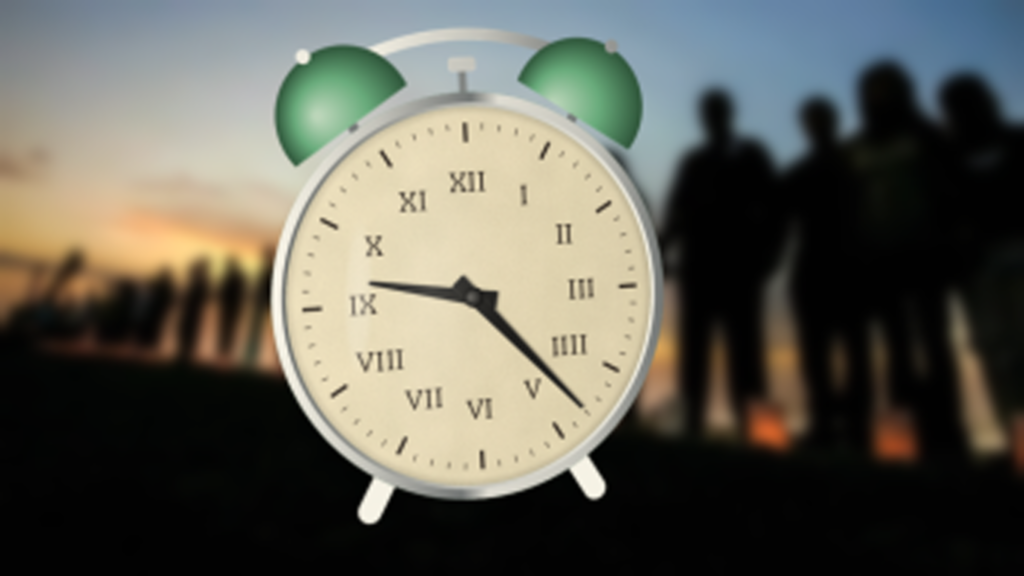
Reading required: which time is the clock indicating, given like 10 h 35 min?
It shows 9 h 23 min
